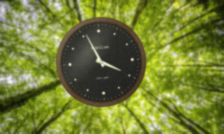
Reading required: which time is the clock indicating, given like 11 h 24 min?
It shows 3 h 56 min
